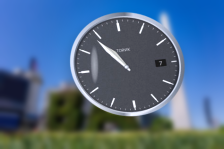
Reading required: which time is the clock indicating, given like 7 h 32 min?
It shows 10 h 54 min
